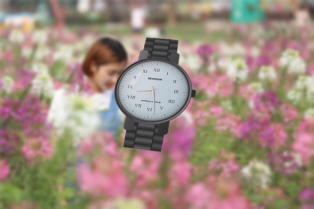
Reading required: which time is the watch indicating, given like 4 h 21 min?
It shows 8 h 28 min
